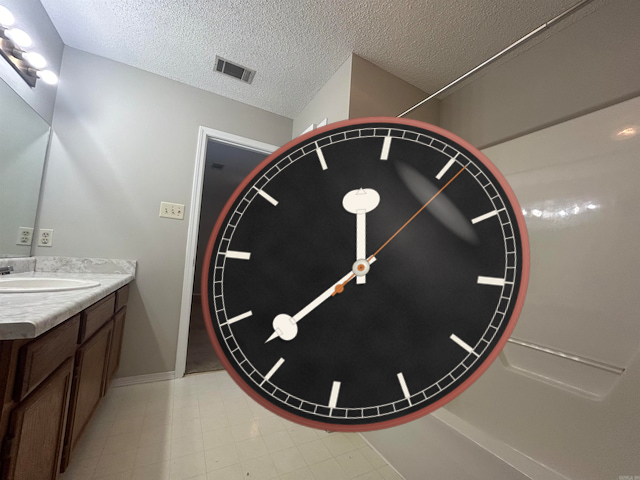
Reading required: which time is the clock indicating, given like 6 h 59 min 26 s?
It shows 11 h 37 min 06 s
